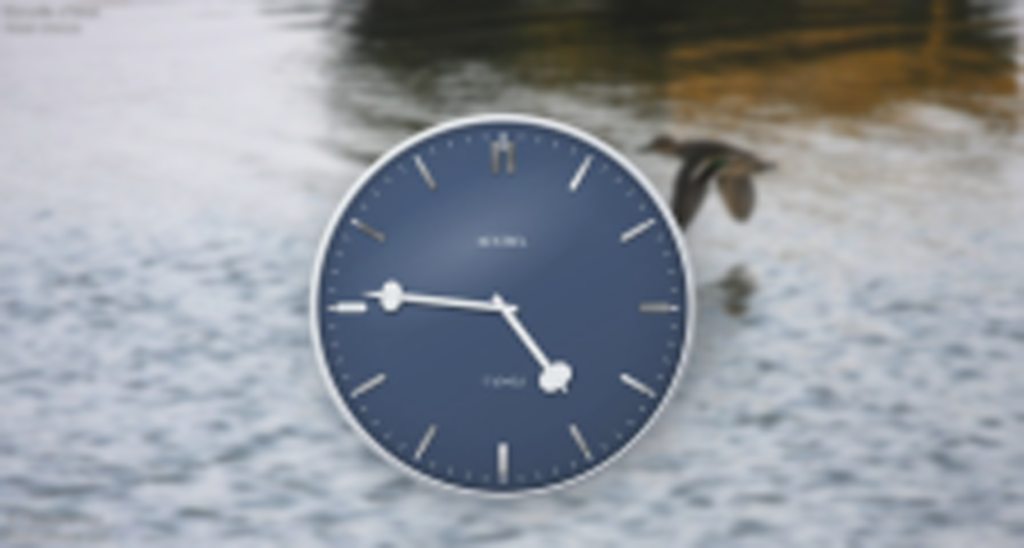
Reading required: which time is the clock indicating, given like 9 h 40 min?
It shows 4 h 46 min
